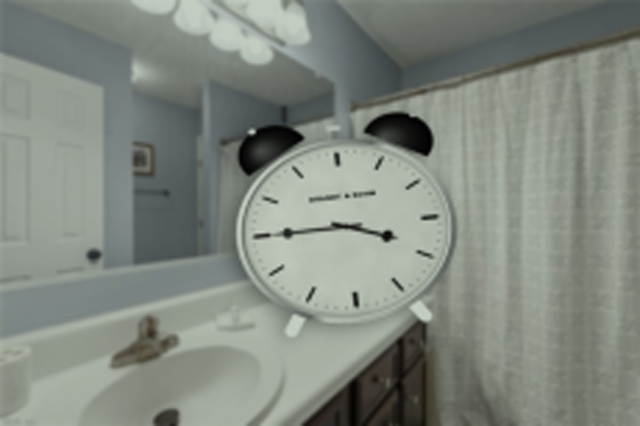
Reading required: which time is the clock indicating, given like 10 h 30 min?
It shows 3 h 45 min
